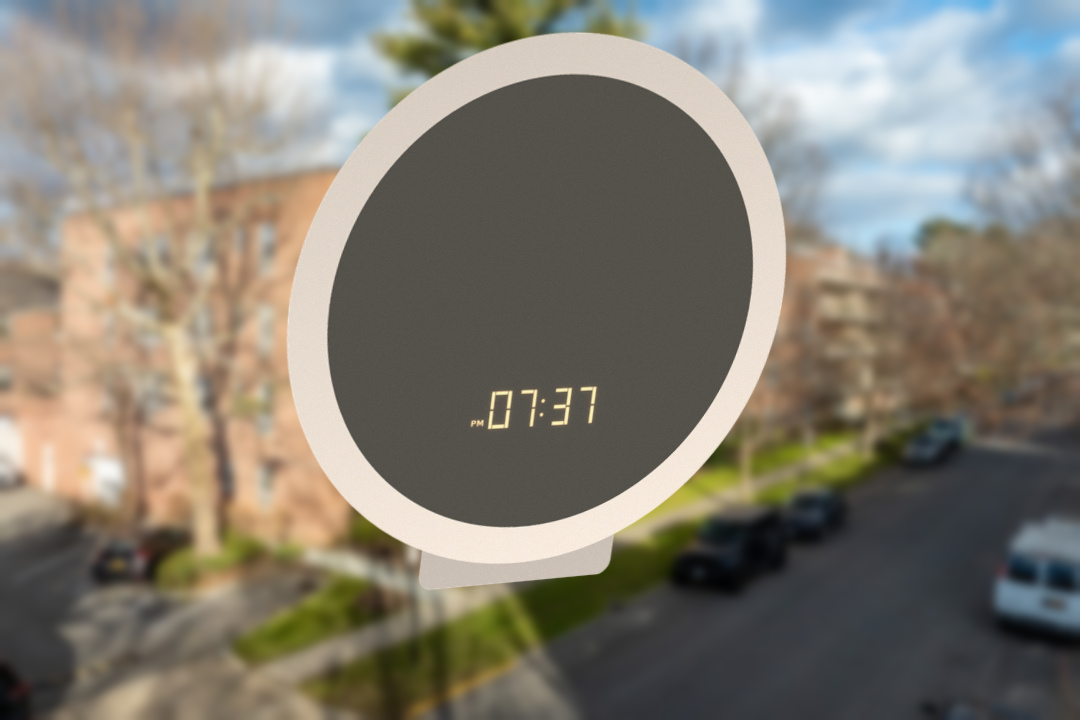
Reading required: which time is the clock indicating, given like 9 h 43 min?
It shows 7 h 37 min
